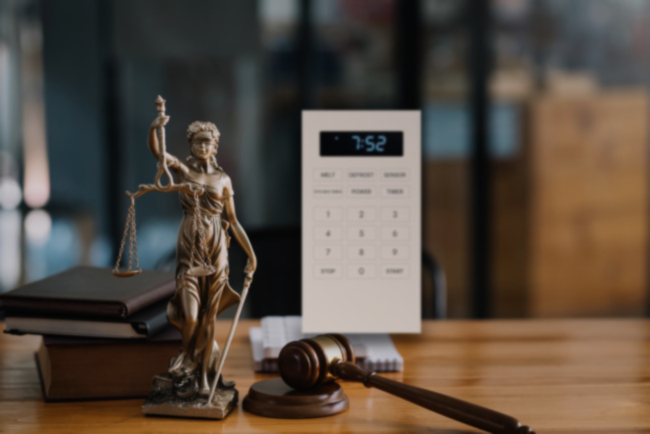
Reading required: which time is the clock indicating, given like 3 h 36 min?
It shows 7 h 52 min
